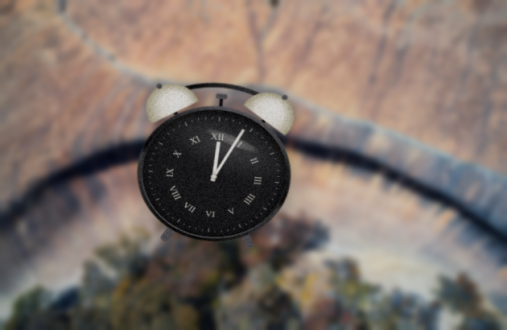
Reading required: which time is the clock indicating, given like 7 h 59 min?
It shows 12 h 04 min
